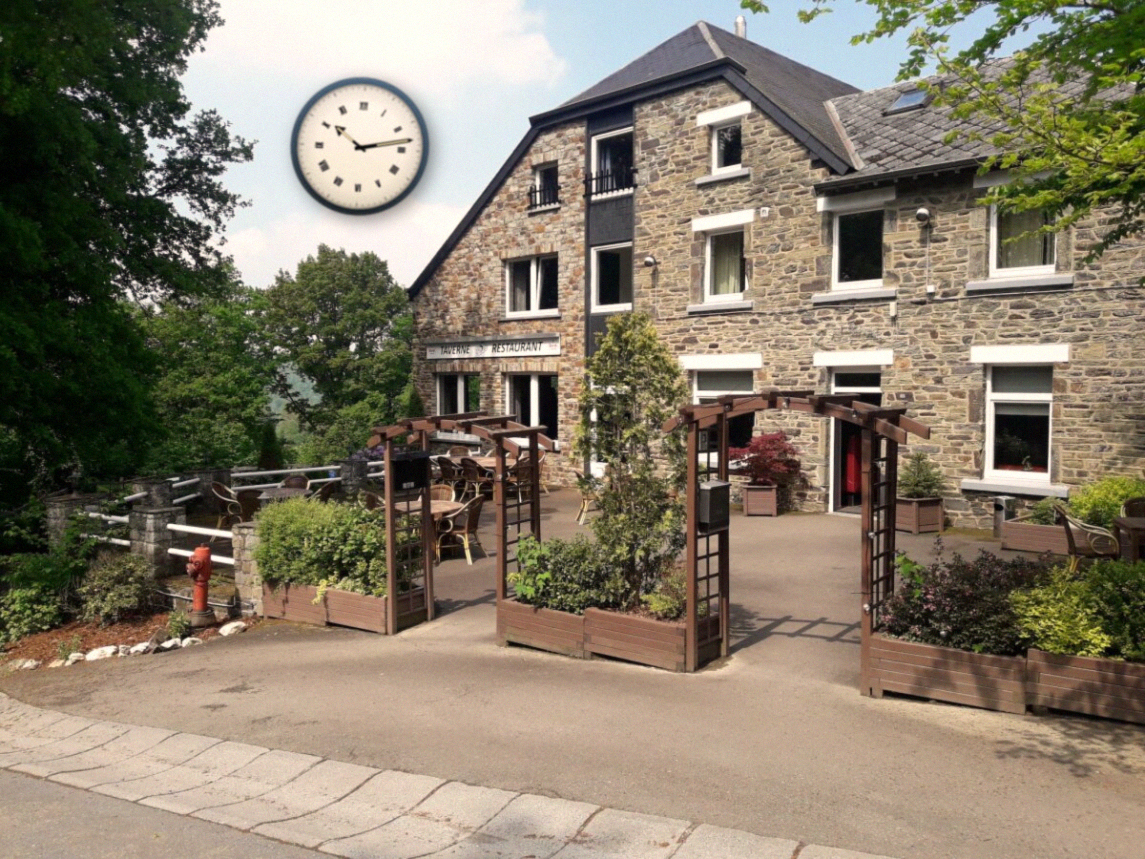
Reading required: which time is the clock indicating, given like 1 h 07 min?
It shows 10 h 13 min
